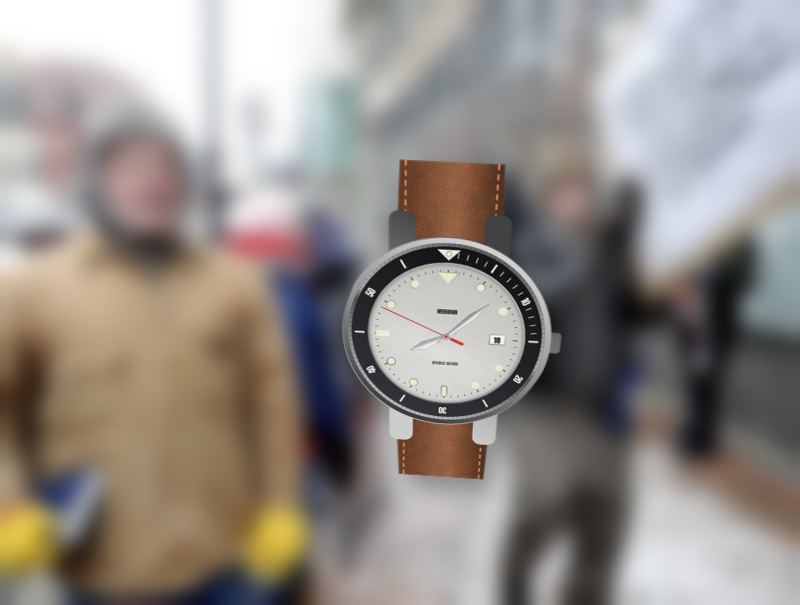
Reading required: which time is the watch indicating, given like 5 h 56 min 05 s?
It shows 8 h 07 min 49 s
